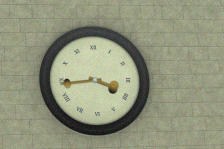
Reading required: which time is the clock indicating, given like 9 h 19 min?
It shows 3 h 44 min
